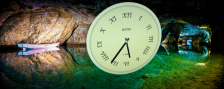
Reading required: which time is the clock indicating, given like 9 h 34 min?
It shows 5 h 36 min
